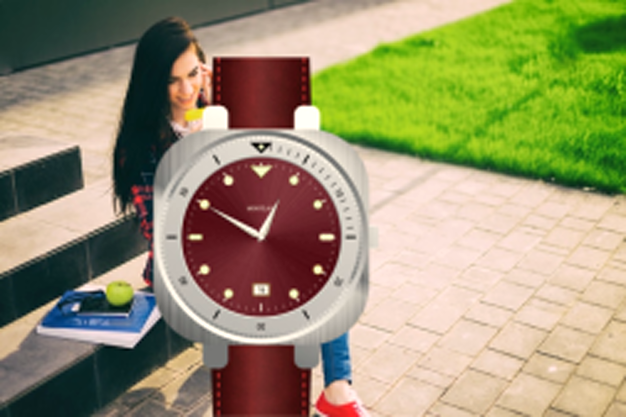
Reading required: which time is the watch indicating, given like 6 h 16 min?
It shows 12 h 50 min
